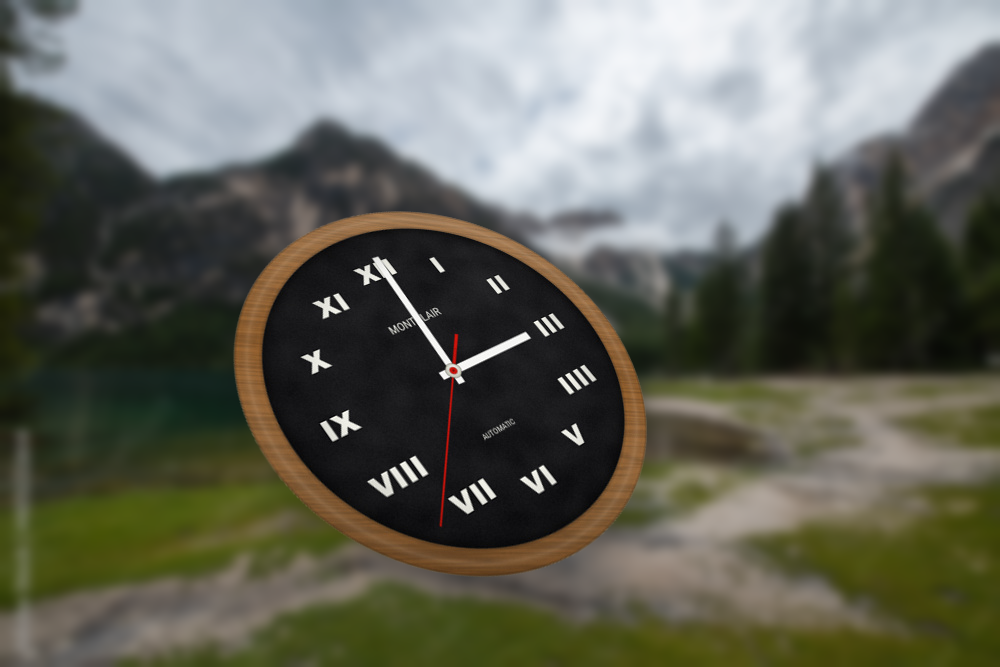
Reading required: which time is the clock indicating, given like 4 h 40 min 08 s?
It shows 3 h 00 min 37 s
